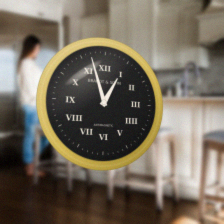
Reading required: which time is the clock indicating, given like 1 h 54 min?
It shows 12 h 57 min
